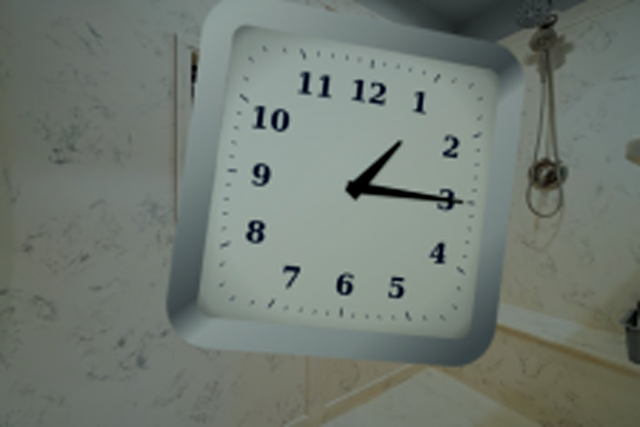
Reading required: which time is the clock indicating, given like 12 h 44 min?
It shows 1 h 15 min
